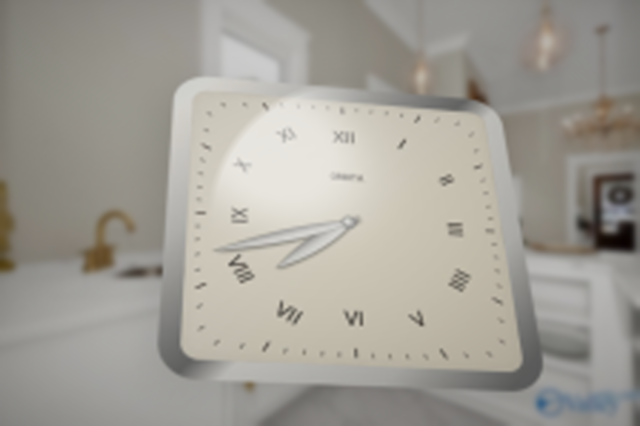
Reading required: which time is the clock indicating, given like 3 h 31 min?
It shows 7 h 42 min
